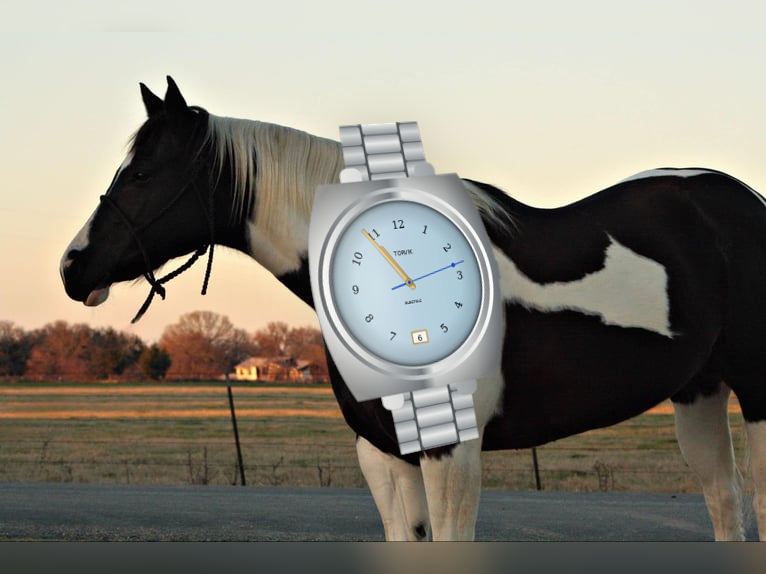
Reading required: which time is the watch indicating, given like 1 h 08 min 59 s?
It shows 10 h 54 min 13 s
